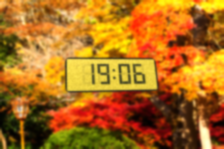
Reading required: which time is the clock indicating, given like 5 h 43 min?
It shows 19 h 06 min
